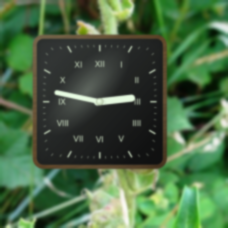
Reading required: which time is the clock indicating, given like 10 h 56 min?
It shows 2 h 47 min
